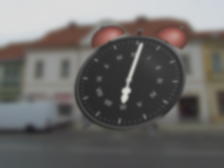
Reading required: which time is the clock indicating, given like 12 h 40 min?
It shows 6 h 01 min
